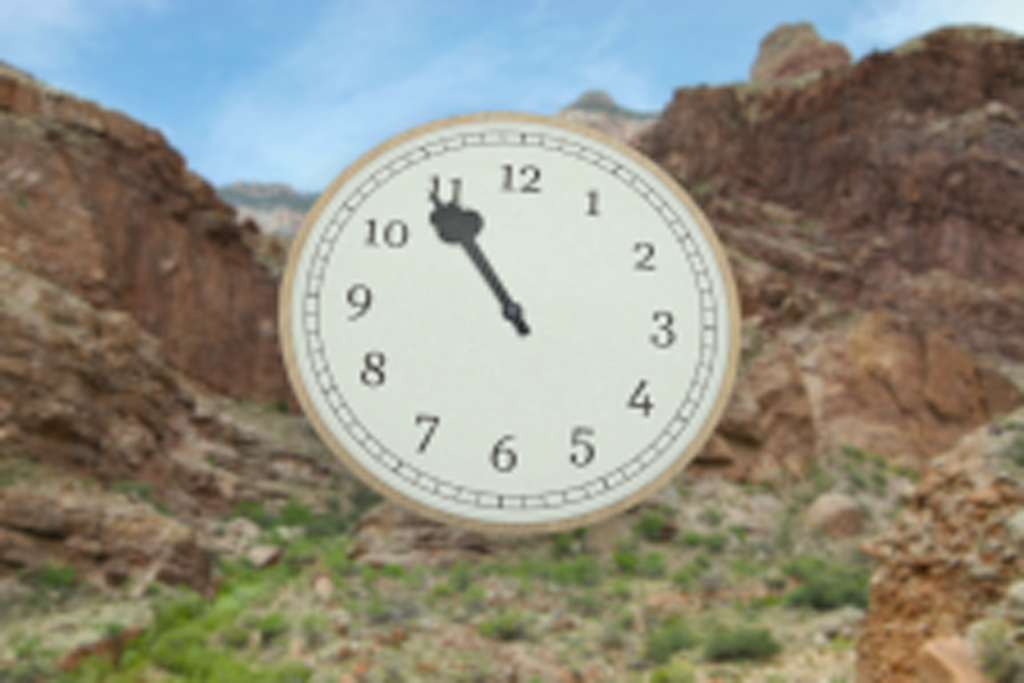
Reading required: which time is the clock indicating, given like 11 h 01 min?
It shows 10 h 54 min
